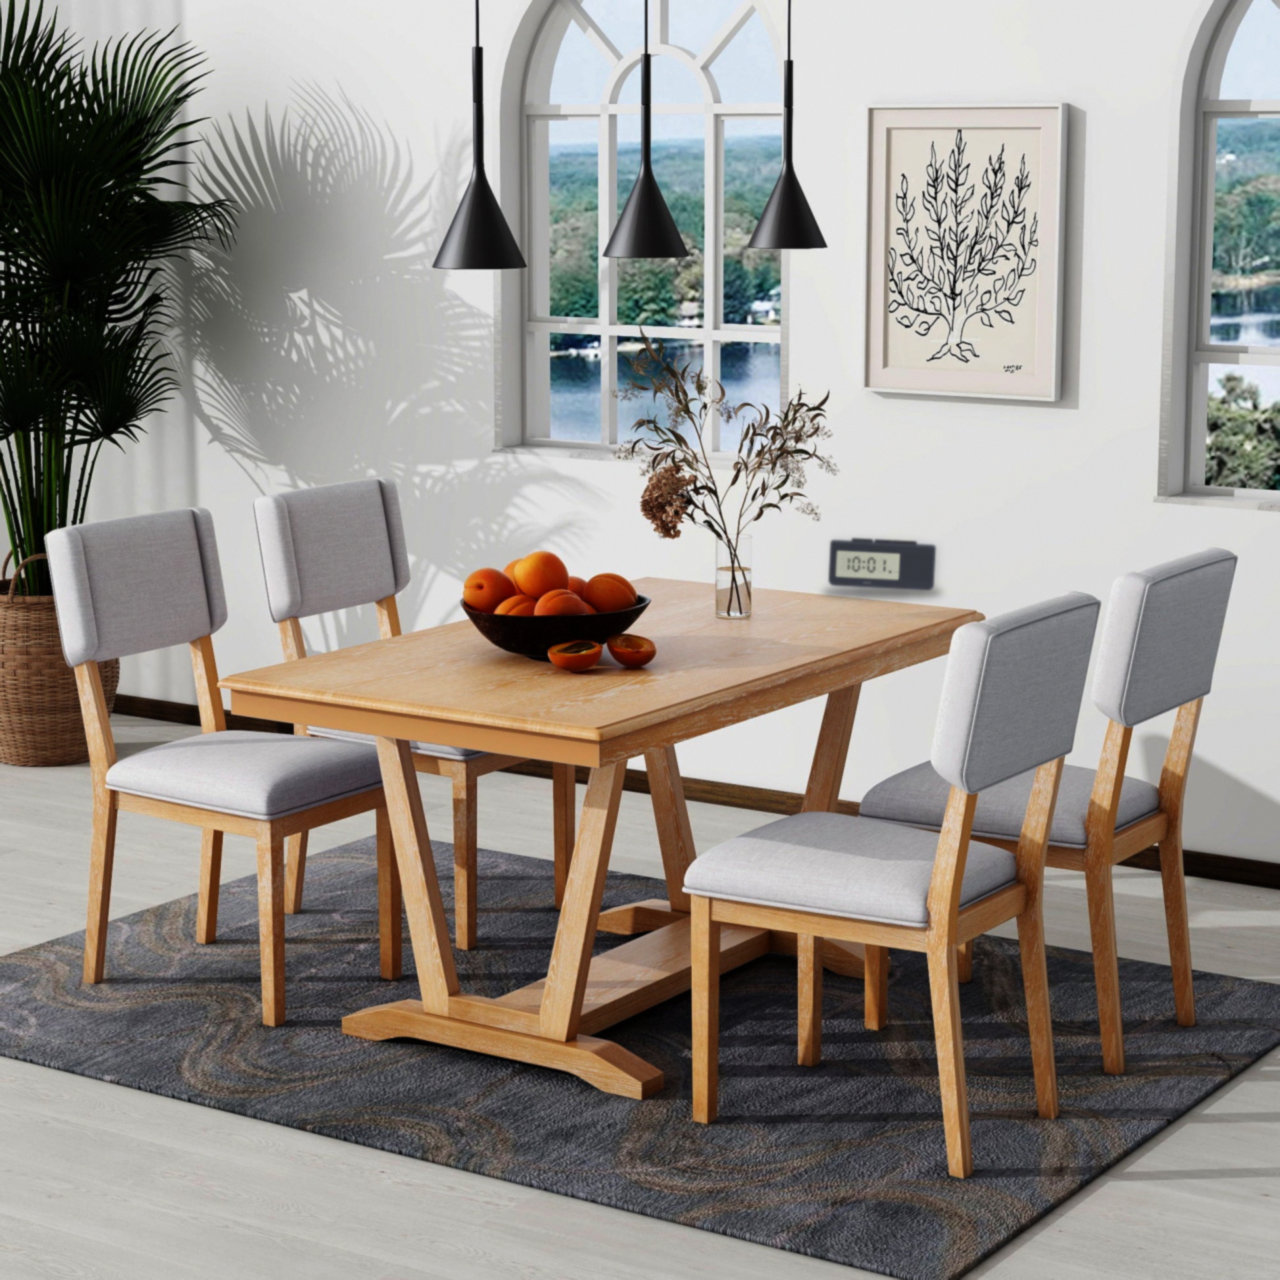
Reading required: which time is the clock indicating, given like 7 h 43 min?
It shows 10 h 01 min
